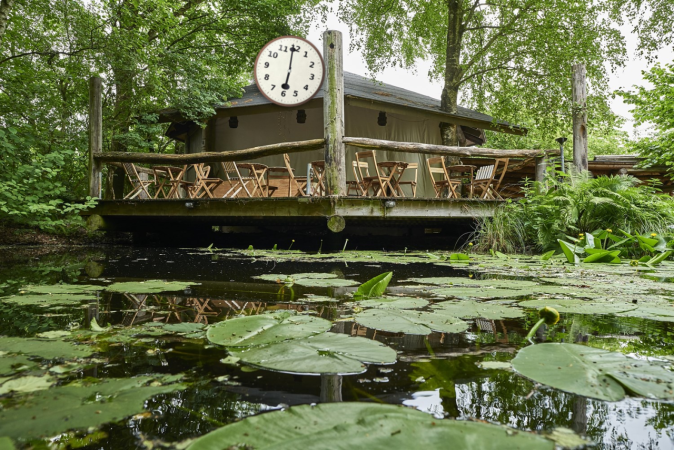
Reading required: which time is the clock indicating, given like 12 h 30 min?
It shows 5 h 59 min
